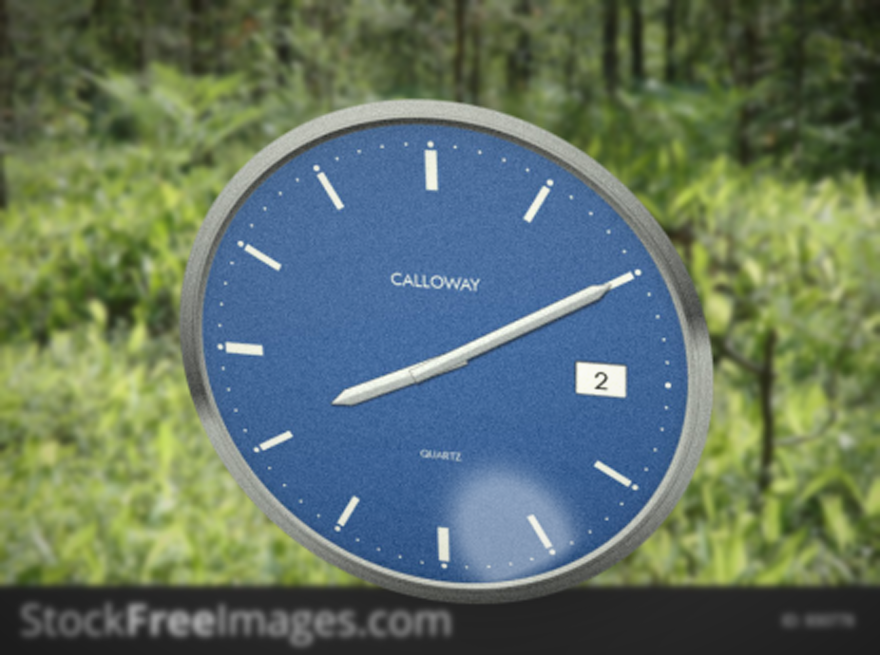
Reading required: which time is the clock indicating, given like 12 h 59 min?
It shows 8 h 10 min
